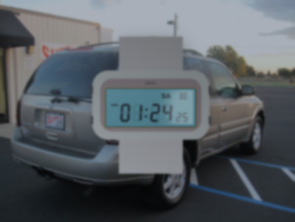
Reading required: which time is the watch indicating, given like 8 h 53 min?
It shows 1 h 24 min
